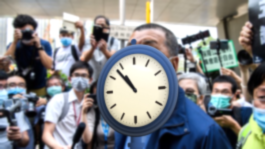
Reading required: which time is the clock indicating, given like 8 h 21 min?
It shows 10 h 53 min
